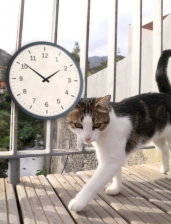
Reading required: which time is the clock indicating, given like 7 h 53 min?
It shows 1 h 51 min
